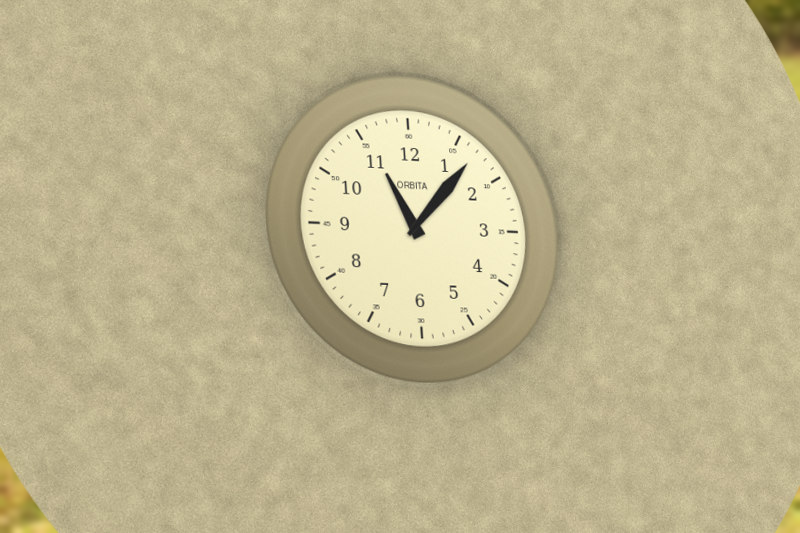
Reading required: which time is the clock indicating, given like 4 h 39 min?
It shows 11 h 07 min
